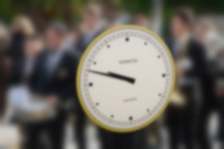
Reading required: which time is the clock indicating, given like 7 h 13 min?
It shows 9 h 48 min
